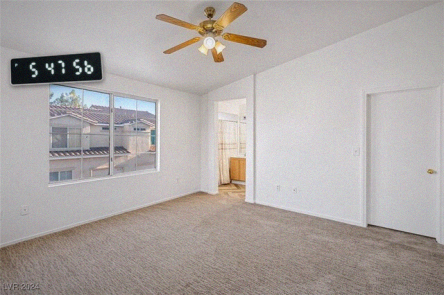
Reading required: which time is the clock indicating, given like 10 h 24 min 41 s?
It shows 5 h 47 min 56 s
